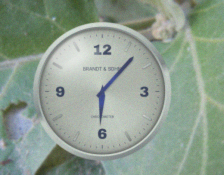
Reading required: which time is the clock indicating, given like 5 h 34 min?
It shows 6 h 07 min
